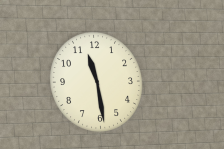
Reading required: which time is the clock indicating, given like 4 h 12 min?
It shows 11 h 29 min
